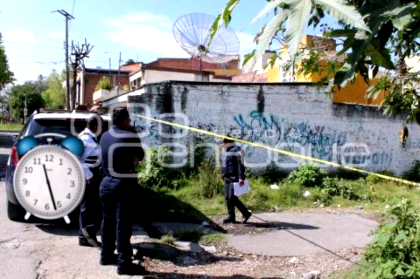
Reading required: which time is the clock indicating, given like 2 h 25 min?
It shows 11 h 27 min
